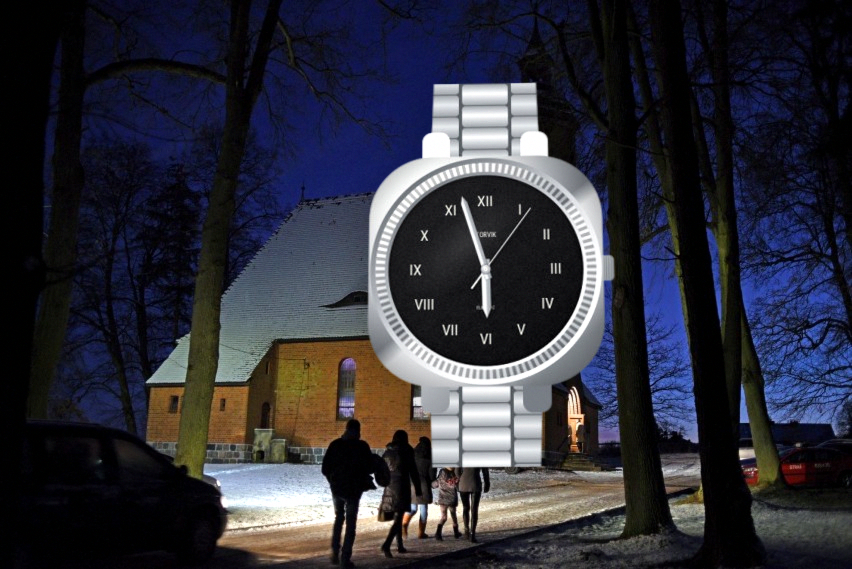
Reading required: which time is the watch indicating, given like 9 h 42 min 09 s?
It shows 5 h 57 min 06 s
